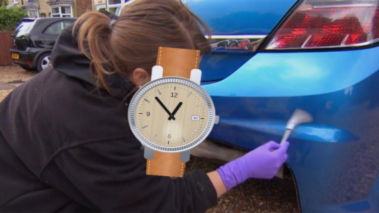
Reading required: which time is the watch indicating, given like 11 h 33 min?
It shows 12 h 53 min
